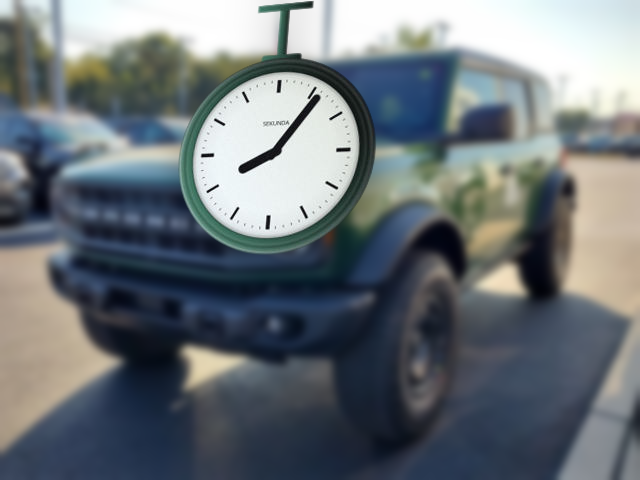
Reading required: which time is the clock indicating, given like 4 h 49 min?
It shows 8 h 06 min
